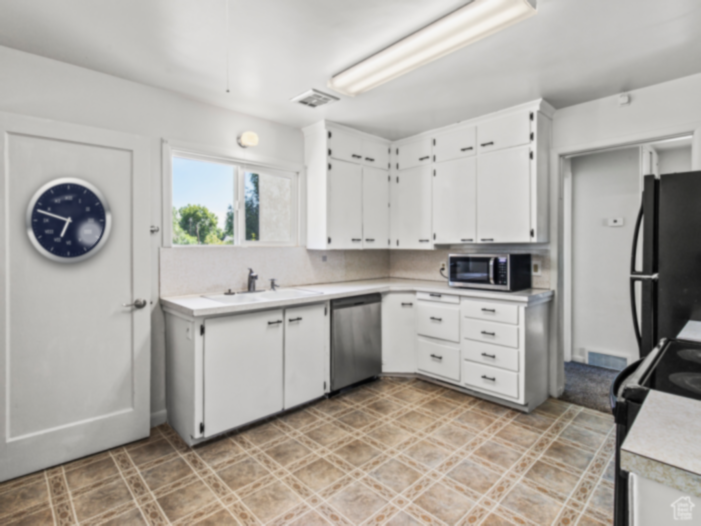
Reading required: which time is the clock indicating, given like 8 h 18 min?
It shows 6 h 48 min
